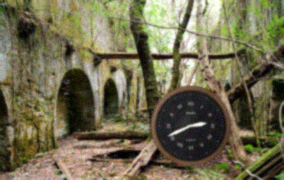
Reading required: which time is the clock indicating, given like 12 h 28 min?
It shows 2 h 41 min
